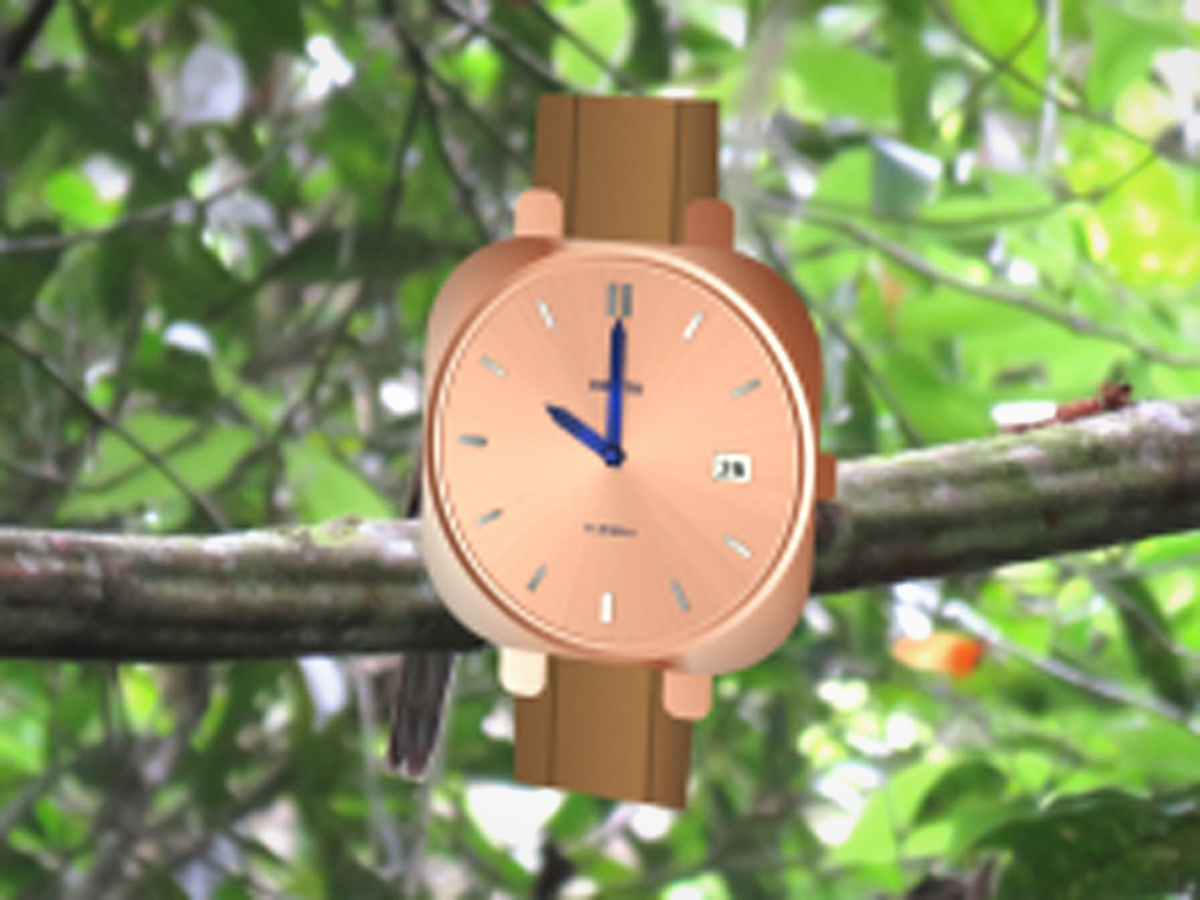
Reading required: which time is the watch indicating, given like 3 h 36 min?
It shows 10 h 00 min
